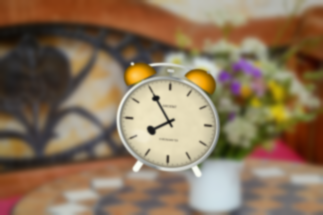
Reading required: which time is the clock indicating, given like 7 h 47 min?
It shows 7 h 55 min
